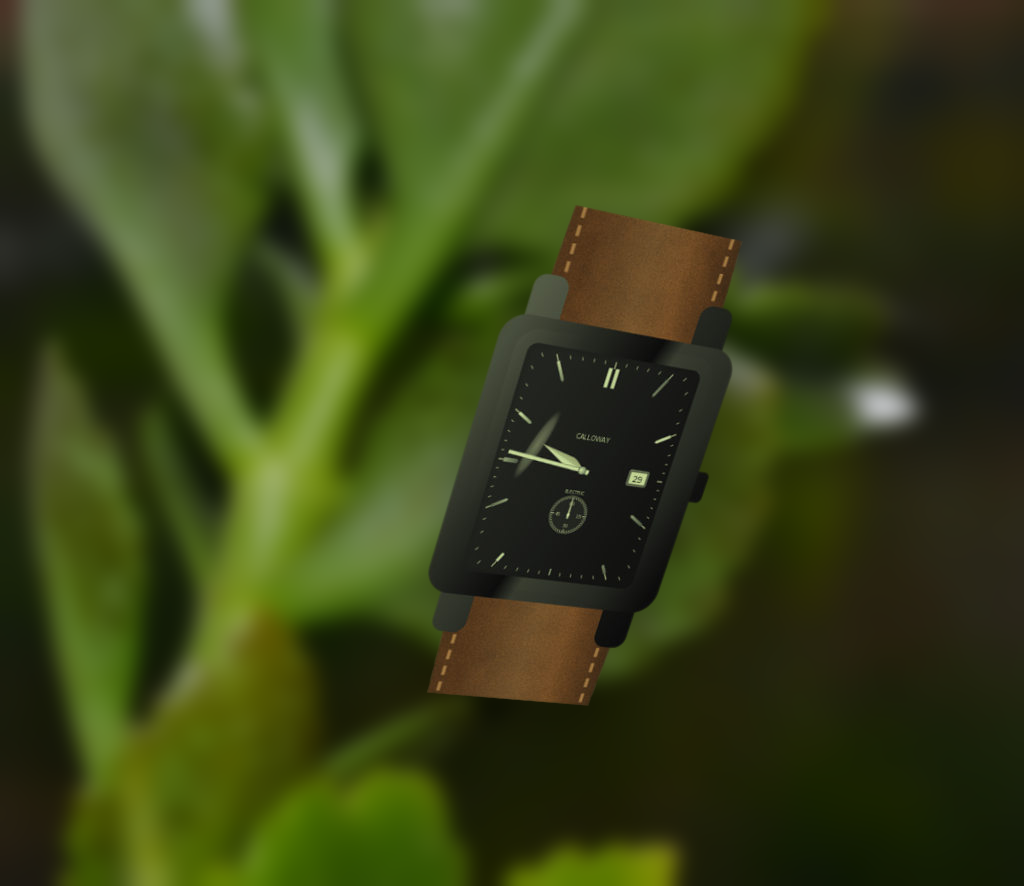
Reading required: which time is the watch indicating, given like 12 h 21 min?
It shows 9 h 46 min
